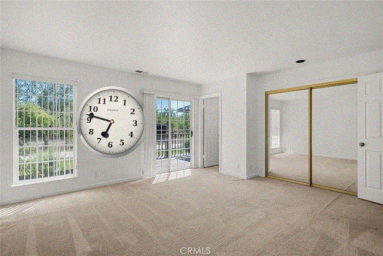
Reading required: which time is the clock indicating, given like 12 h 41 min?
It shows 6 h 47 min
